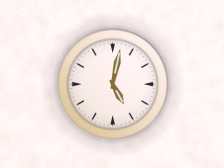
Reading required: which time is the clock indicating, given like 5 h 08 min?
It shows 5 h 02 min
